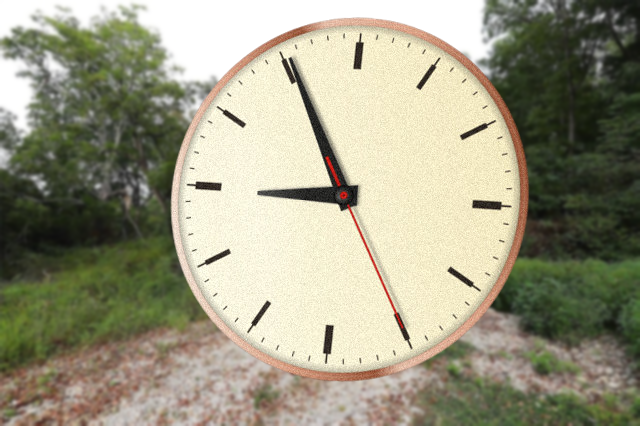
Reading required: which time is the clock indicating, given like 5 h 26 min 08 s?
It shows 8 h 55 min 25 s
